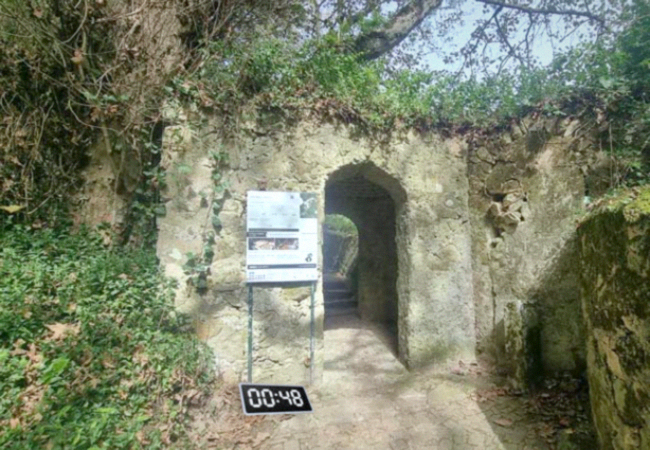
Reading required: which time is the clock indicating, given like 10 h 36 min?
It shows 0 h 48 min
